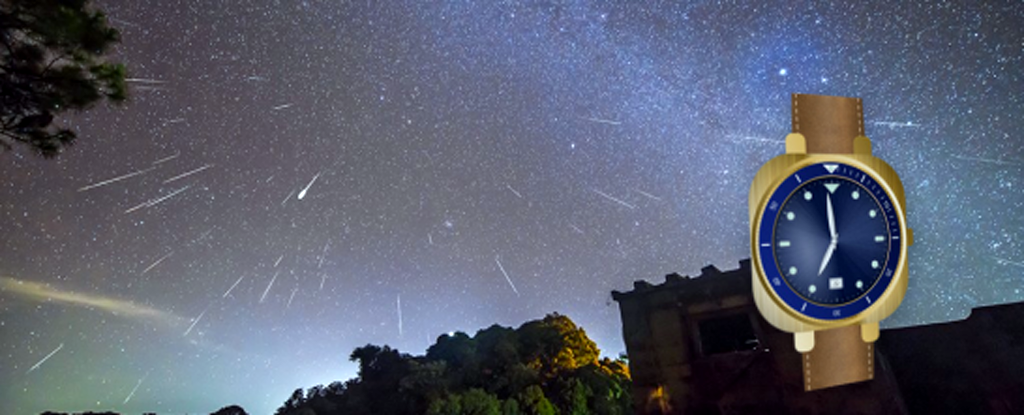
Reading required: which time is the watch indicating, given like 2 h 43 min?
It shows 6 h 59 min
